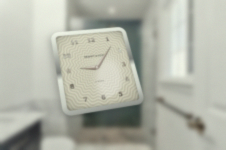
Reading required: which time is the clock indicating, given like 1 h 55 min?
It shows 9 h 07 min
